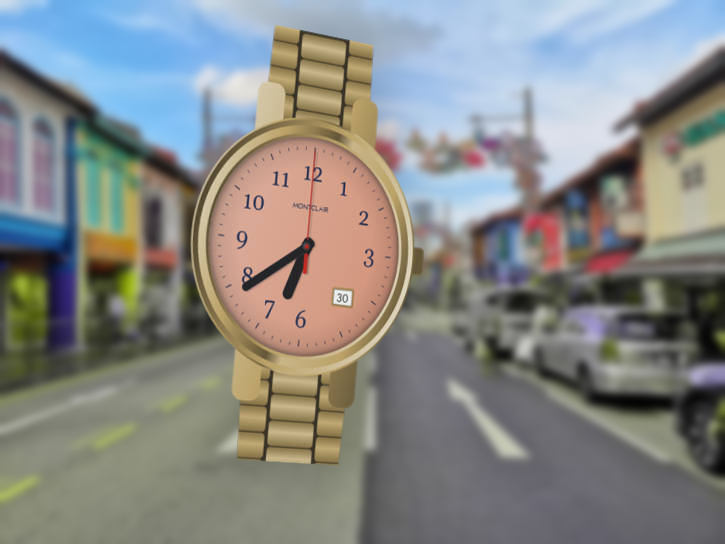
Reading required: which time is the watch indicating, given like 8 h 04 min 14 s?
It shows 6 h 39 min 00 s
